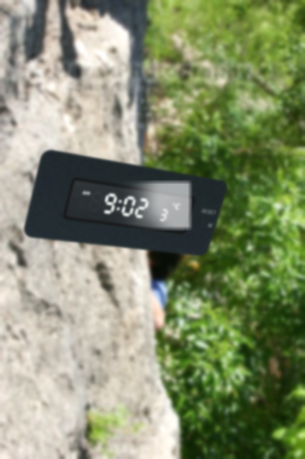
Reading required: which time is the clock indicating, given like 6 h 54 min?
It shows 9 h 02 min
